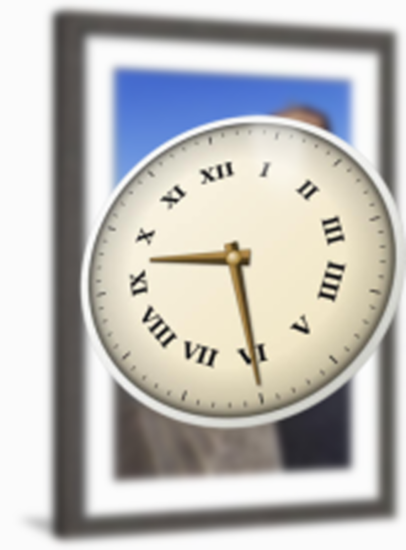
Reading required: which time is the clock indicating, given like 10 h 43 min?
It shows 9 h 30 min
